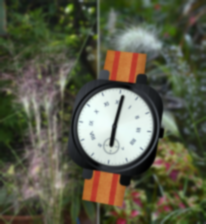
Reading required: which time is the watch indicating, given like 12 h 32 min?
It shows 6 h 01 min
